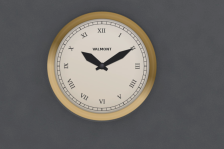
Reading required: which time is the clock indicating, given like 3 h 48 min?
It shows 10 h 10 min
